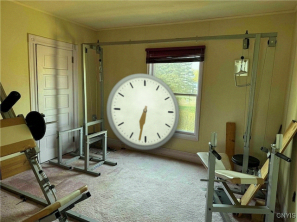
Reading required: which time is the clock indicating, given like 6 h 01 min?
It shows 6 h 32 min
